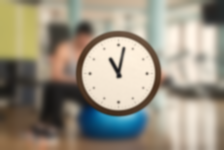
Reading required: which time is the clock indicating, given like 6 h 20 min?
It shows 11 h 02 min
